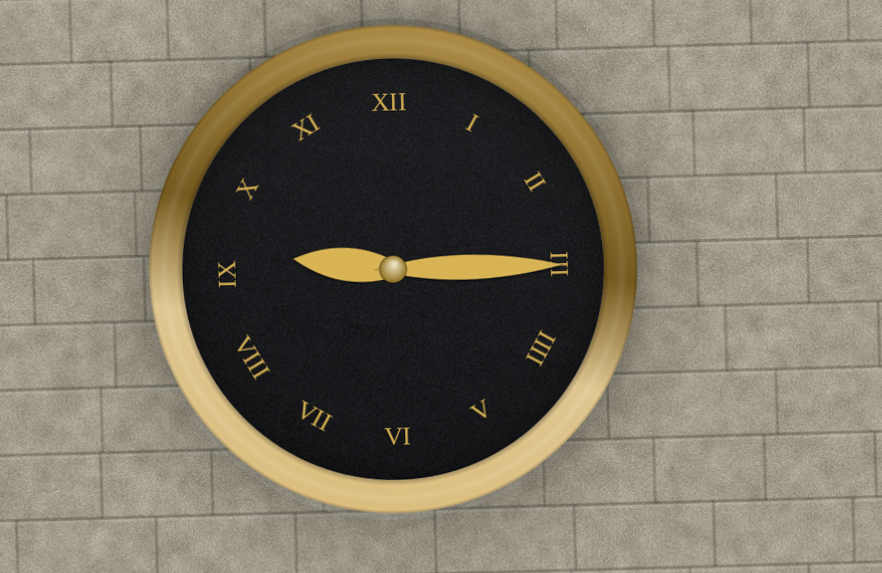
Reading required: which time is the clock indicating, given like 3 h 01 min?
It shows 9 h 15 min
